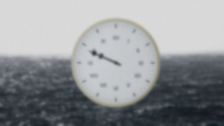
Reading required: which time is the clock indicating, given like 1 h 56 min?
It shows 9 h 49 min
